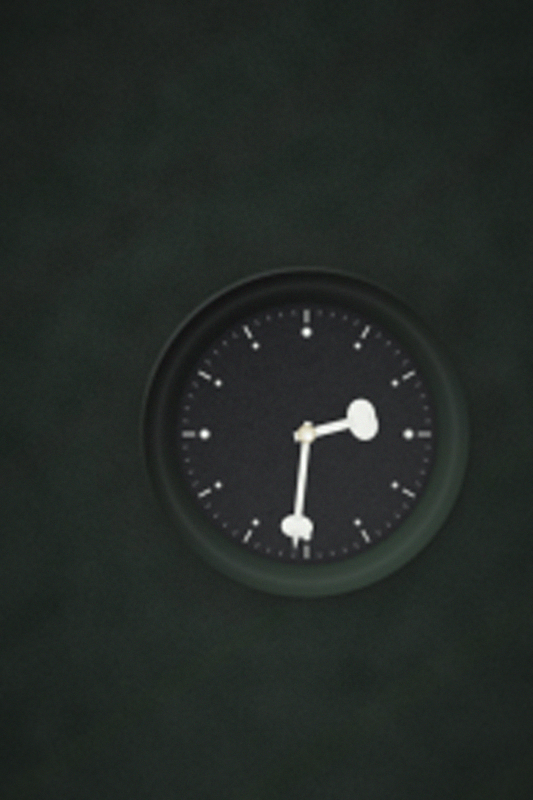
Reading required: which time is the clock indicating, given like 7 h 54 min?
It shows 2 h 31 min
